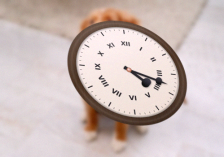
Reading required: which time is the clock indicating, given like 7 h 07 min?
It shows 4 h 18 min
